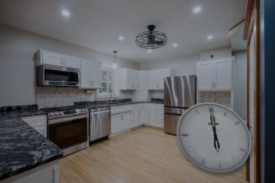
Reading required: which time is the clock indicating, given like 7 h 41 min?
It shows 6 h 00 min
